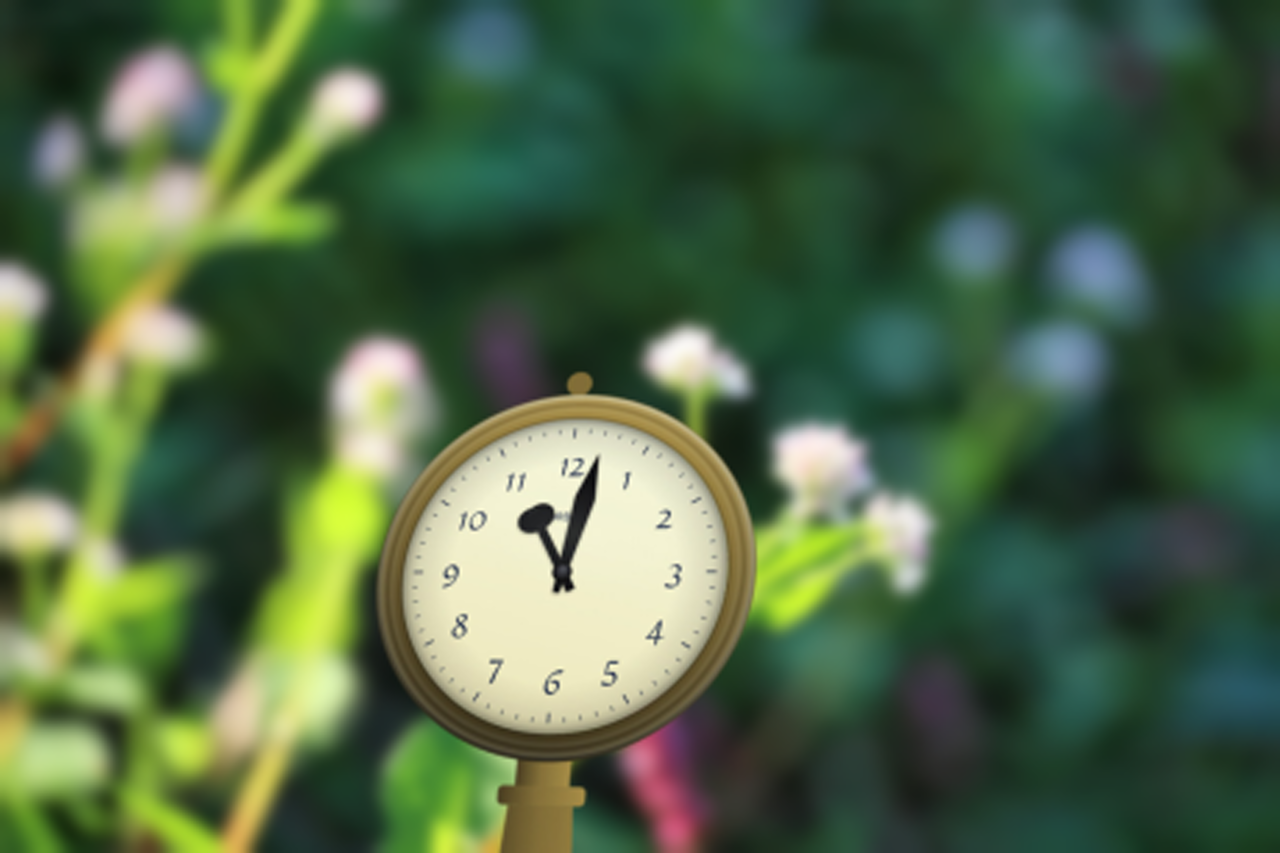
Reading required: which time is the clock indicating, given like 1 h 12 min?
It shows 11 h 02 min
